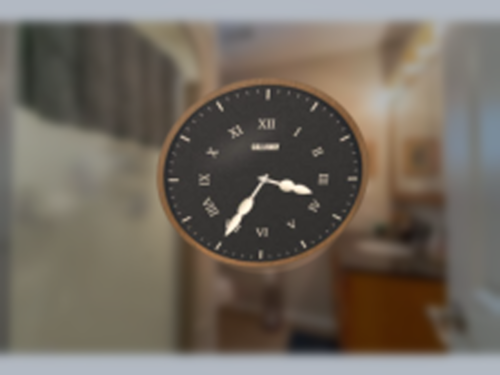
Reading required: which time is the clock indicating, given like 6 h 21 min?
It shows 3 h 35 min
